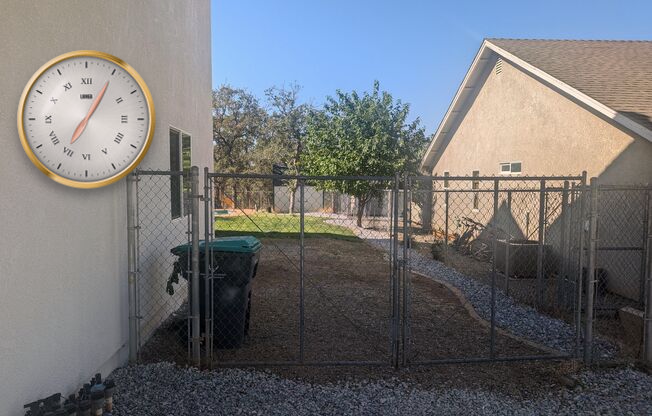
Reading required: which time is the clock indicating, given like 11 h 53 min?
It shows 7 h 05 min
